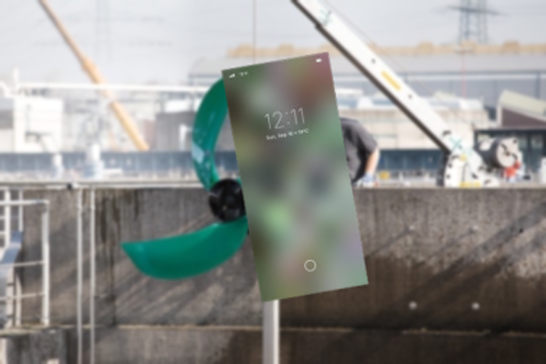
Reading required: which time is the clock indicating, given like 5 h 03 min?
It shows 12 h 11 min
